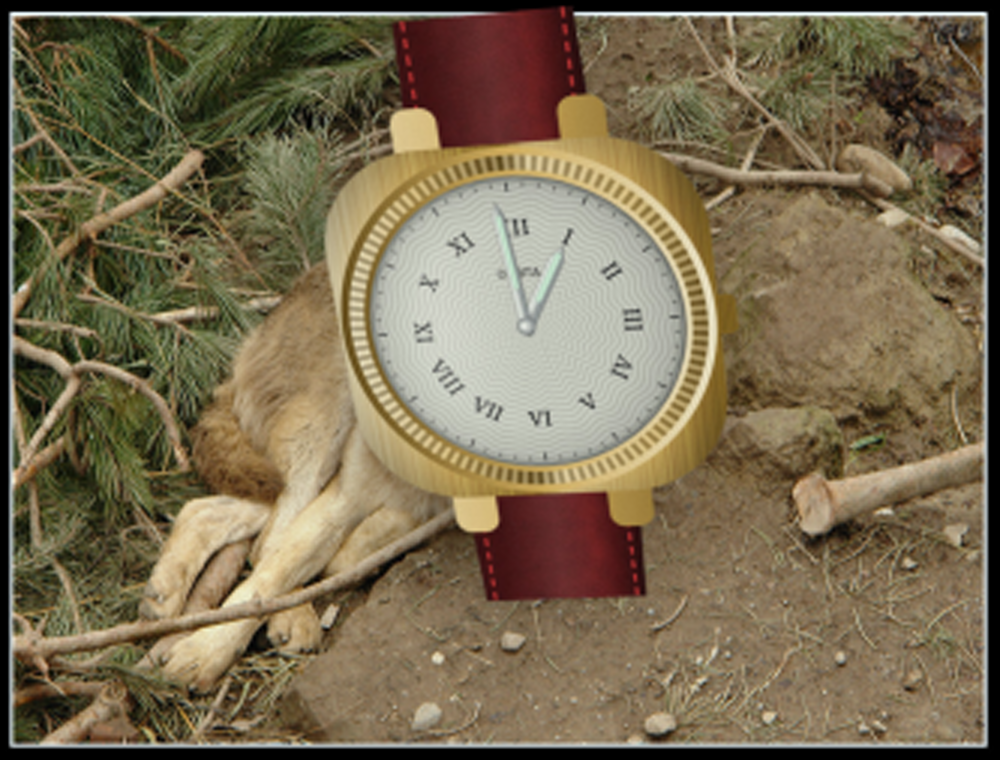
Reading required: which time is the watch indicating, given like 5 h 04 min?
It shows 12 h 59 min
